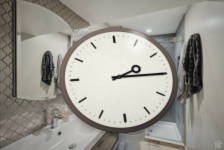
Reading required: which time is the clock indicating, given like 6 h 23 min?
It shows 2 h 15 min
